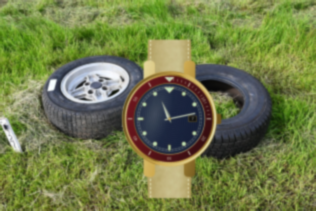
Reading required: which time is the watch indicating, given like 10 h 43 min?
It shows 11 h 13 min
